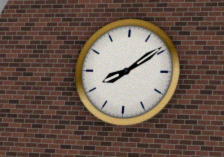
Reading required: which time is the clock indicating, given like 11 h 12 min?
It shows 8 h 09 min
